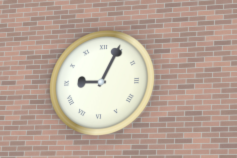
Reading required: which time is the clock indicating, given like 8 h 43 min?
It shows 9 h 04 min
